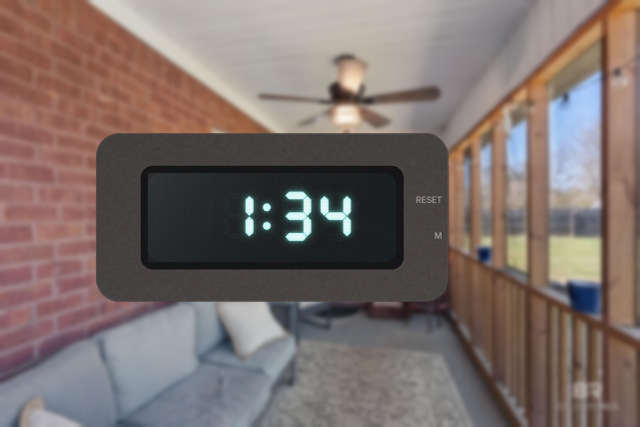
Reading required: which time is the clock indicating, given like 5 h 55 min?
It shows 1 h 34 min
